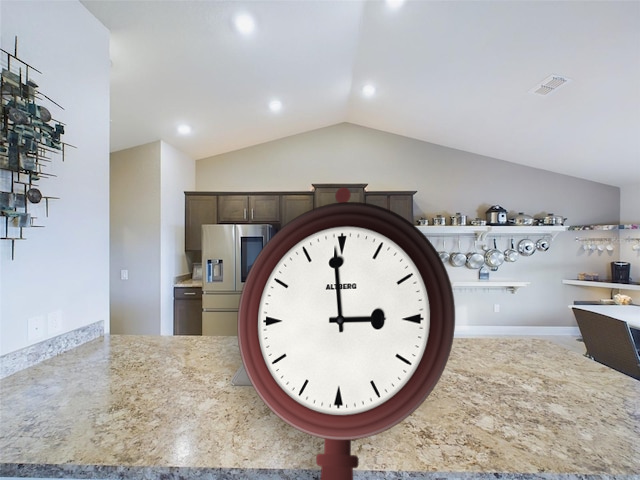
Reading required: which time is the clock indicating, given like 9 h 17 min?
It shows 2 h 59 min
